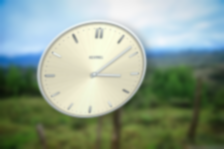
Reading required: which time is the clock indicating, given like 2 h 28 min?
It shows 3 h 08 min
